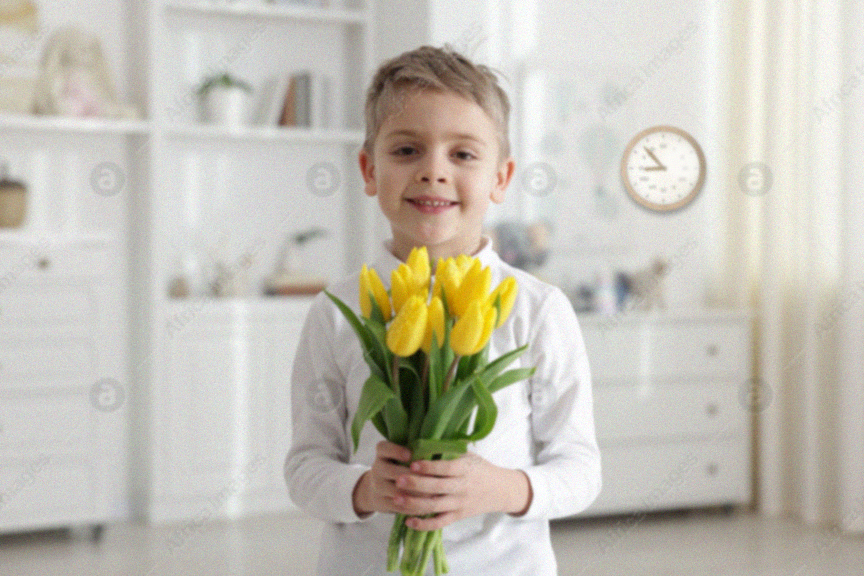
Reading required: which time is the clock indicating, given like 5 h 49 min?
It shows 8 h 53 min
